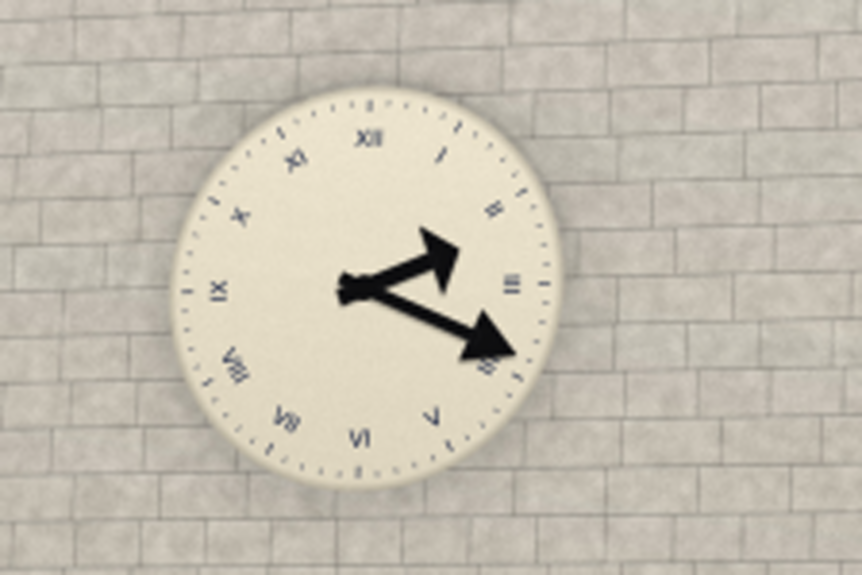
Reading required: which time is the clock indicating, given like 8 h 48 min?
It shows 2 h 19 min
